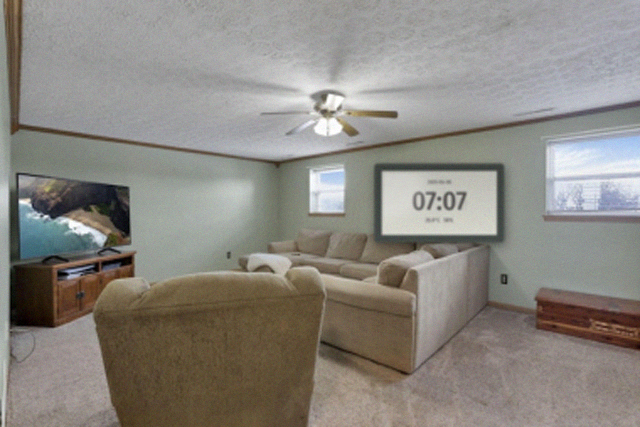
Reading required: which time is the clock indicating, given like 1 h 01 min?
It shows 7 h 07 min
